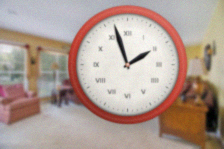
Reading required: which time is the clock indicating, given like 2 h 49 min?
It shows 1 h 57 min
